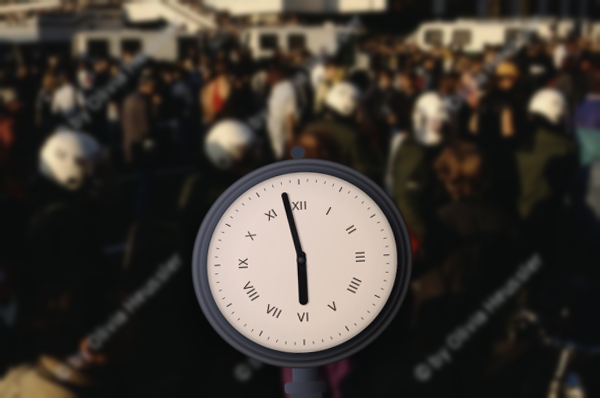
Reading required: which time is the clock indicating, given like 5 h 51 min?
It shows 5 h 58 min
